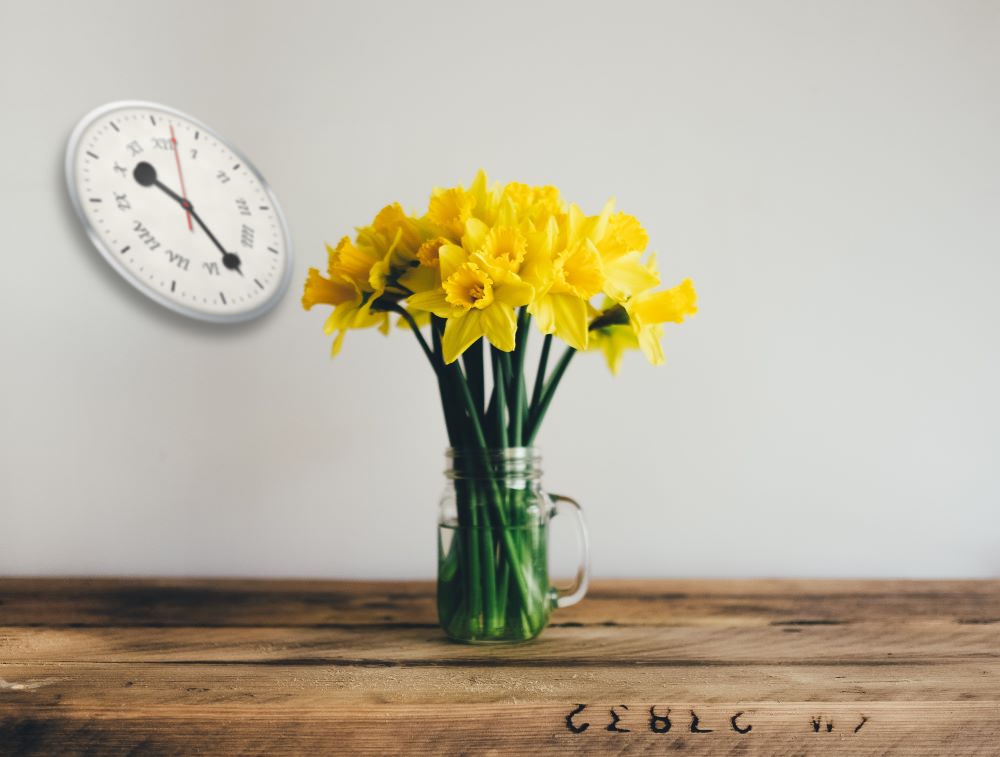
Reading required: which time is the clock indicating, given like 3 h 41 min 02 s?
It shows 10 h 26 min 02 s
